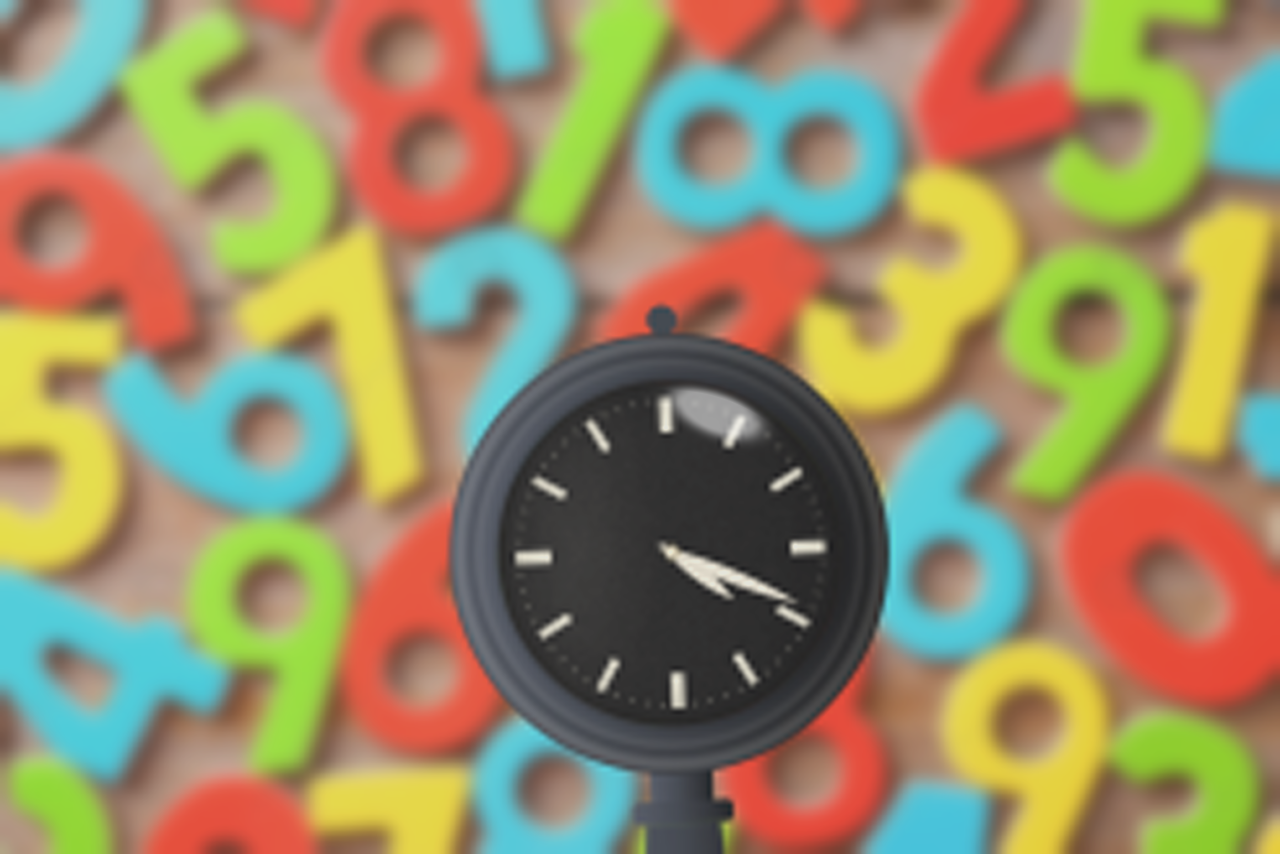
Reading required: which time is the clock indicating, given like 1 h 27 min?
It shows 4 h 19 min
